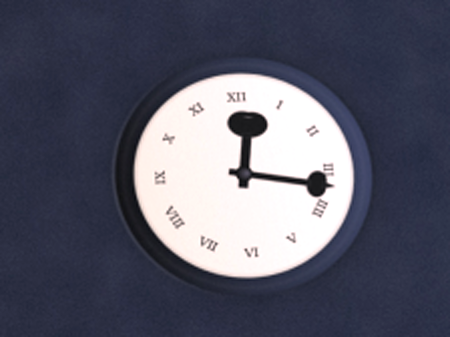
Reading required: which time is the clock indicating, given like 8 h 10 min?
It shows 12 h 17 min
